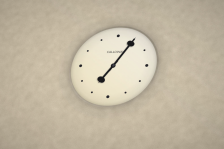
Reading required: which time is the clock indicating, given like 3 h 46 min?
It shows 7 h 05 min
